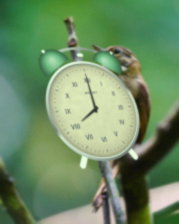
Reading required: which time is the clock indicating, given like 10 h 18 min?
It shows 8 h 00 min
